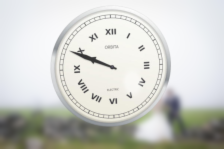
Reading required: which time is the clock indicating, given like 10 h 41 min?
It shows 9 h 49 min
